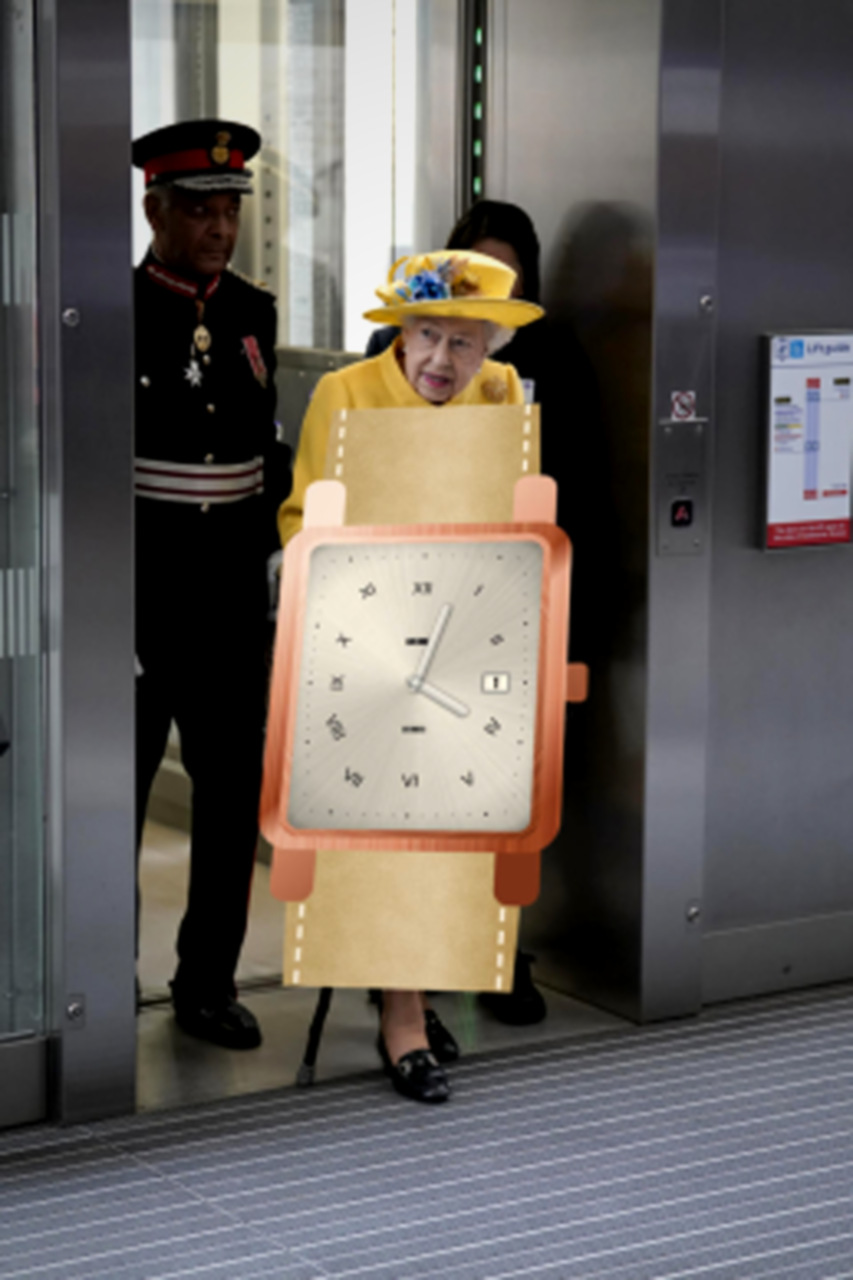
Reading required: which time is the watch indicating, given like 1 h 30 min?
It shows 4 h 03 min
